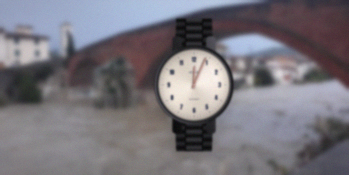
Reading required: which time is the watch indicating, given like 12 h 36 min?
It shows 12 h 04 min
